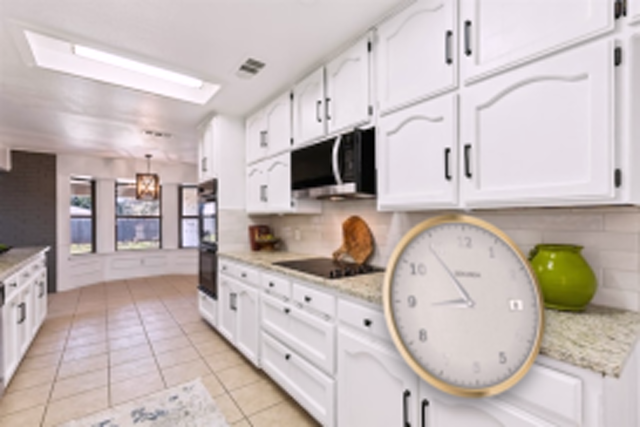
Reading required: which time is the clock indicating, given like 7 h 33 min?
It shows 8 h 54 min
